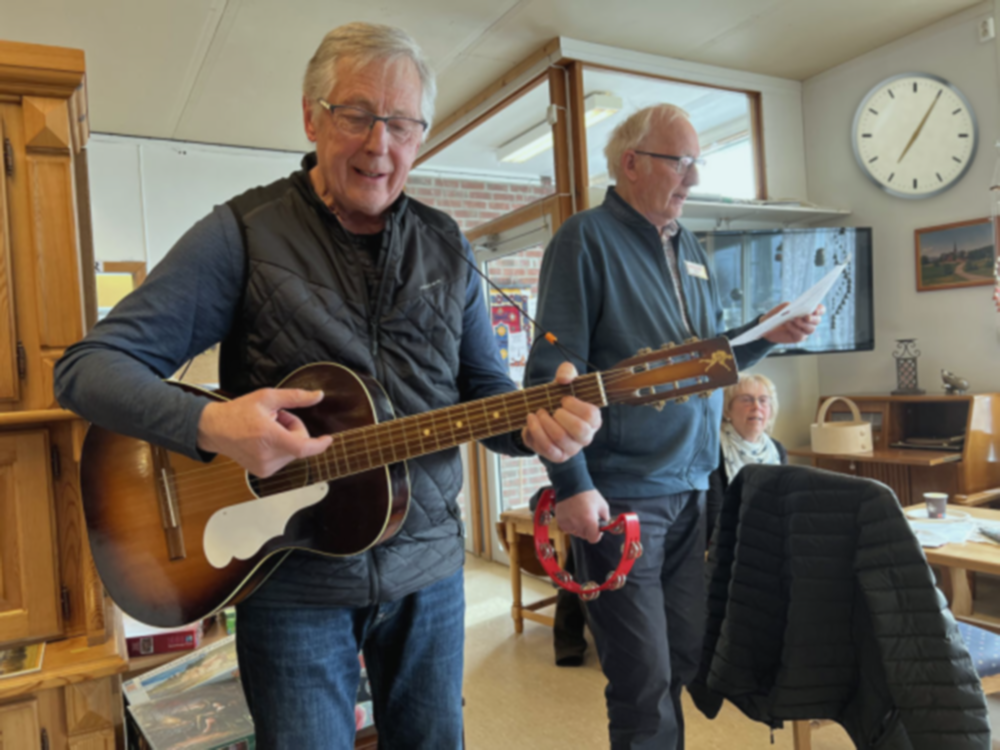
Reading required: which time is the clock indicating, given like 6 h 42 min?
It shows 7 h 05 min
